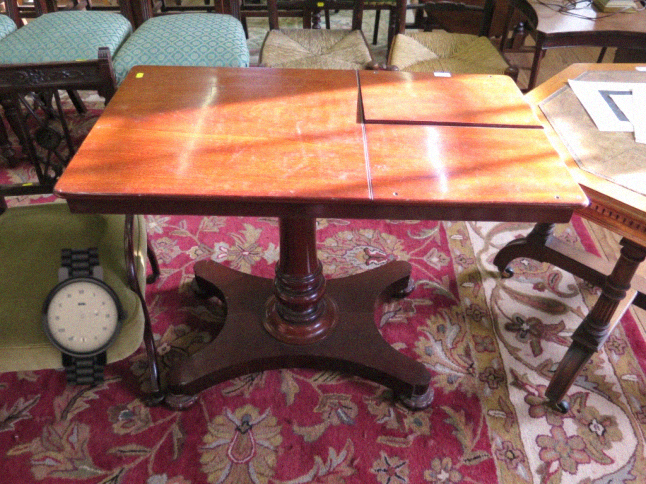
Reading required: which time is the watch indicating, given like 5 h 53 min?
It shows 2 h 34 min
